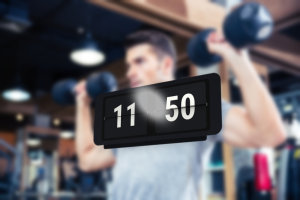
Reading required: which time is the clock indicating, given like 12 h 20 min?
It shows 11 h 50 min
